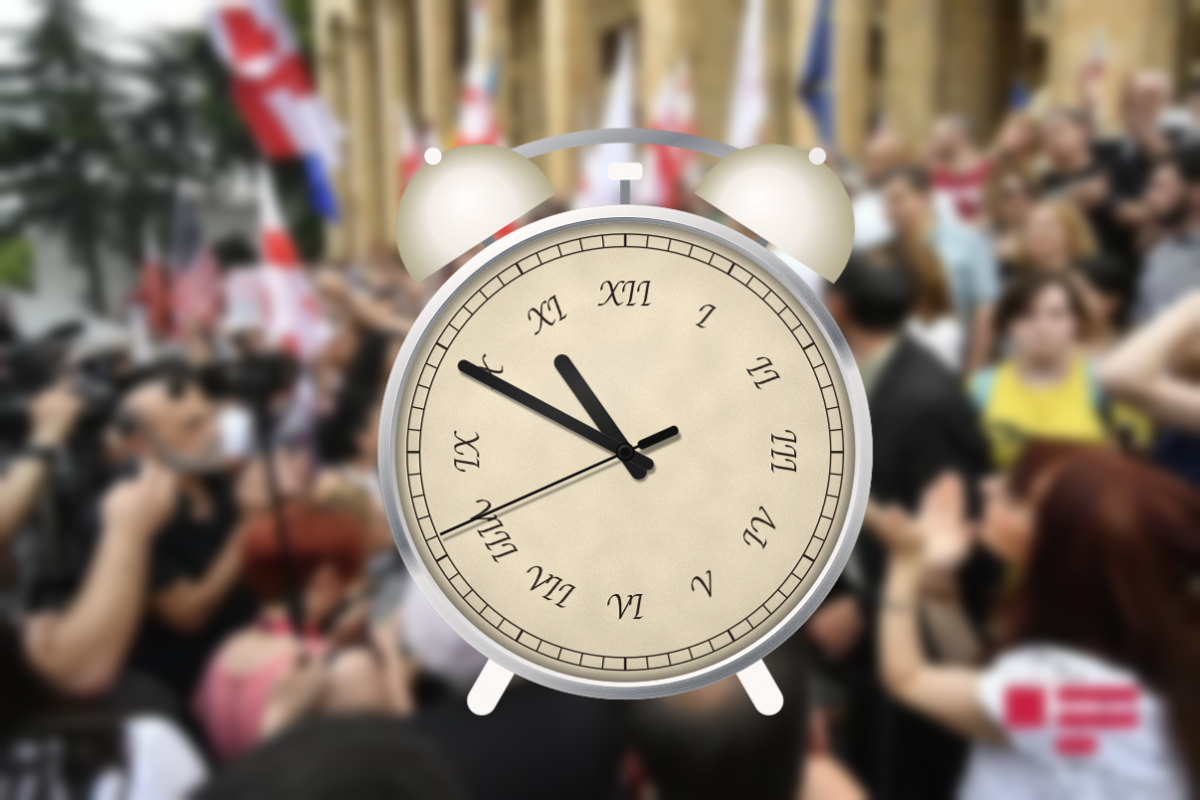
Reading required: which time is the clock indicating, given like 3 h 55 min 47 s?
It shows 10 h 49 min 41 s
